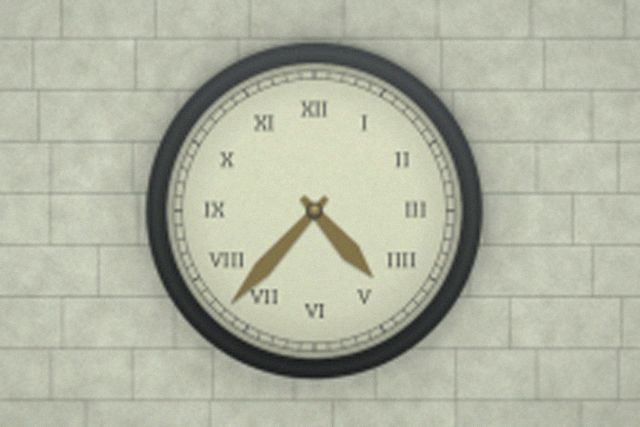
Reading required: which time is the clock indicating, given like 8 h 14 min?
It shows 4 h 37 min
